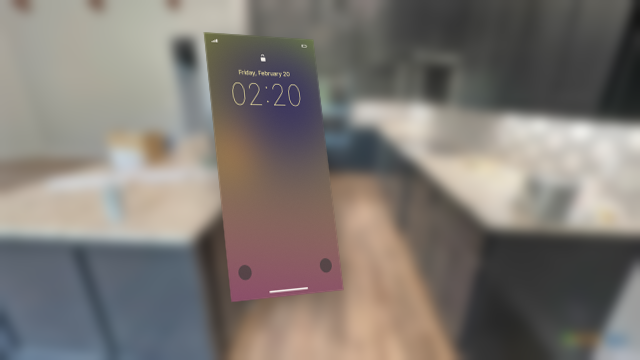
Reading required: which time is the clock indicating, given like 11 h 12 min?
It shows 2 h 20 min
